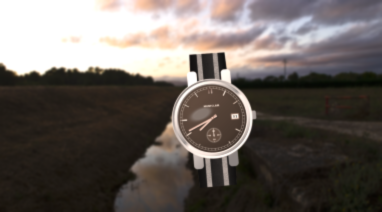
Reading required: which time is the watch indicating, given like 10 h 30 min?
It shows 7 h 41 min
